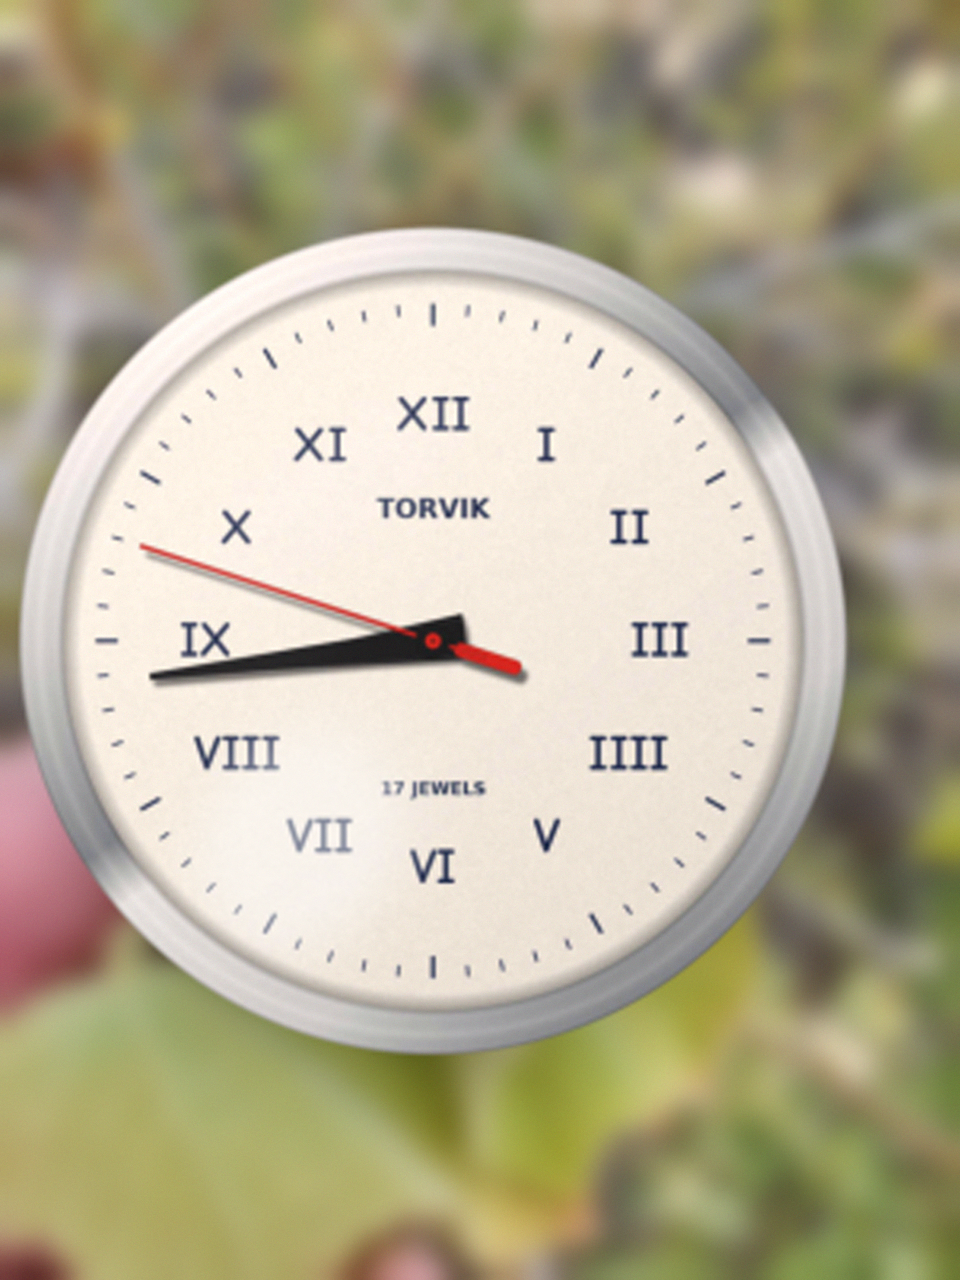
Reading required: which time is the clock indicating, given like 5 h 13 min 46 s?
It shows 8 h 43 min 48 s
